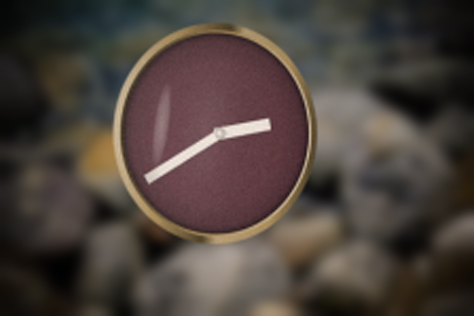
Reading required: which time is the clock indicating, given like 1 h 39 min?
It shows 2 h 40 min
